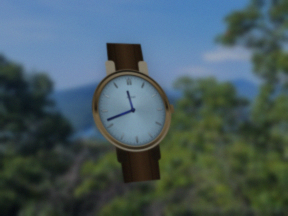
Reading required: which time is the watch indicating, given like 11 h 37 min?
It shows 11 h 42 min
